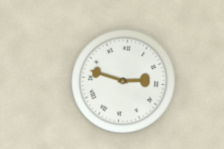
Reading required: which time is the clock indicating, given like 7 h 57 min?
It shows 2 h 47 min
